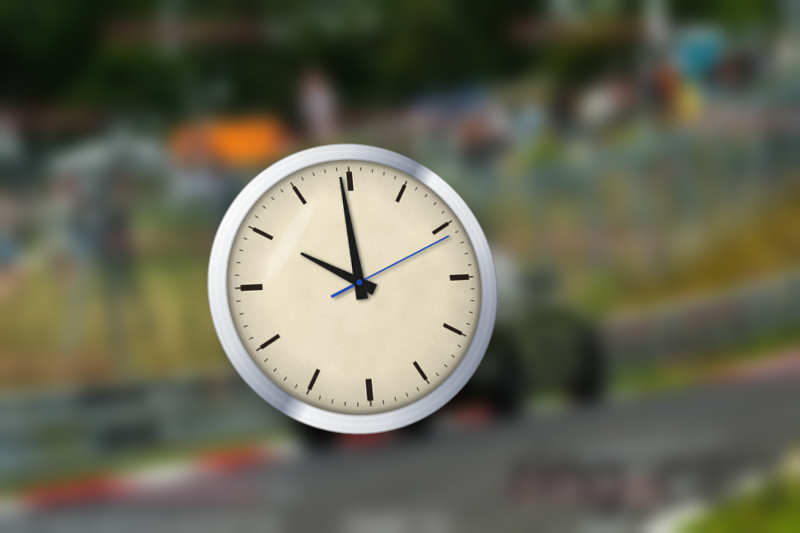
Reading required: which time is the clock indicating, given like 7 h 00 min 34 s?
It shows 9 h 59 min 11 s
